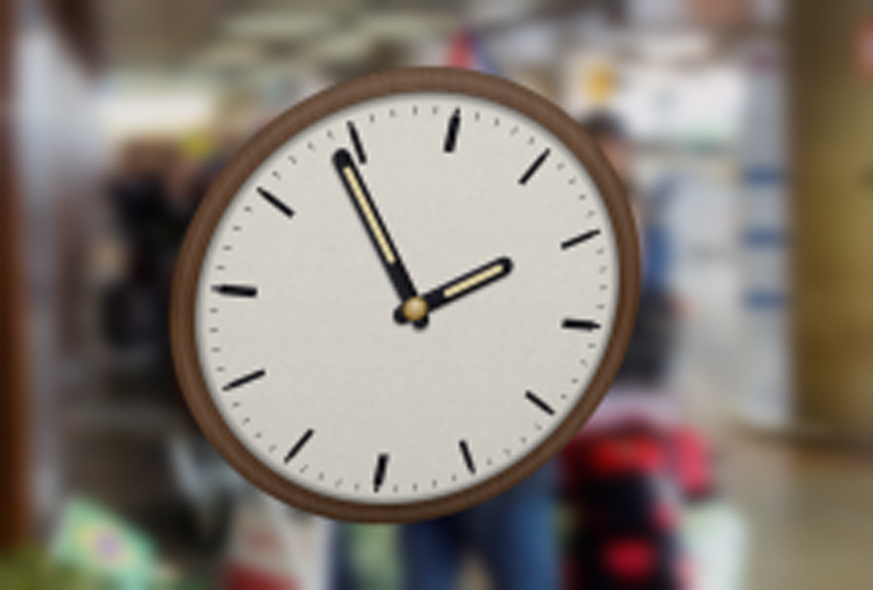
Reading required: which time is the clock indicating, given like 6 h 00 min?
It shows 1 h 54 min
